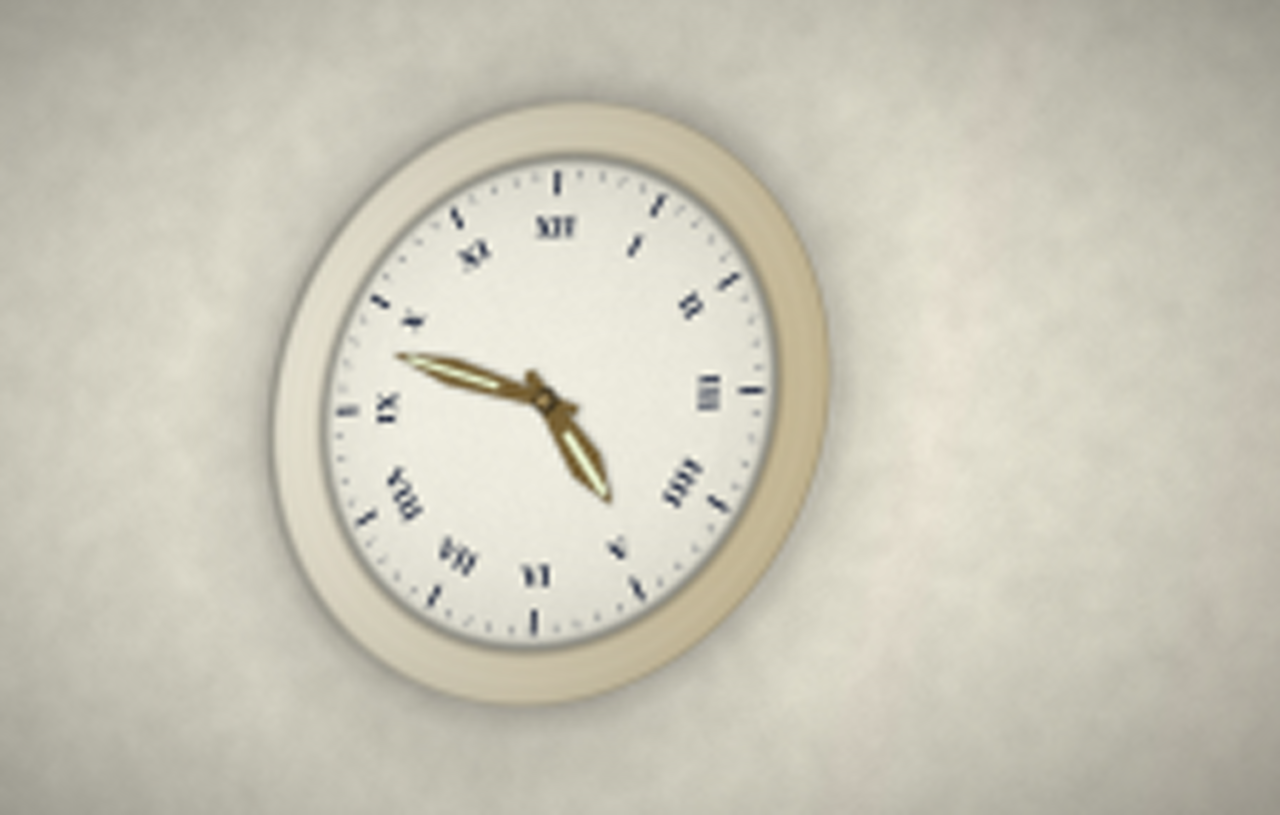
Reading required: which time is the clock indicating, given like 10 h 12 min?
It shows 4 h 48 min
